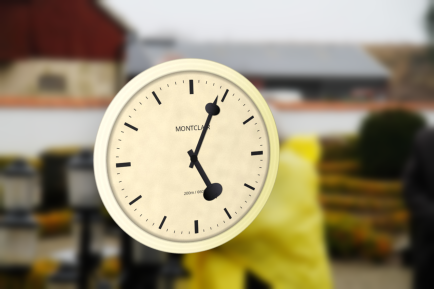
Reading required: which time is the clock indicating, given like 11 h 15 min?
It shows 5 h 04 min
